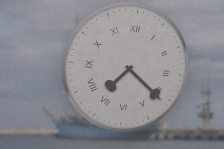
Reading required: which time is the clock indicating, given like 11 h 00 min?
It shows 7 h 21 min
